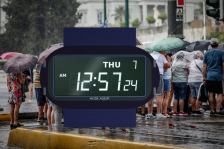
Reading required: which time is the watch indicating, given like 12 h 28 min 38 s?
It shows 12 h 57 min 24 s
